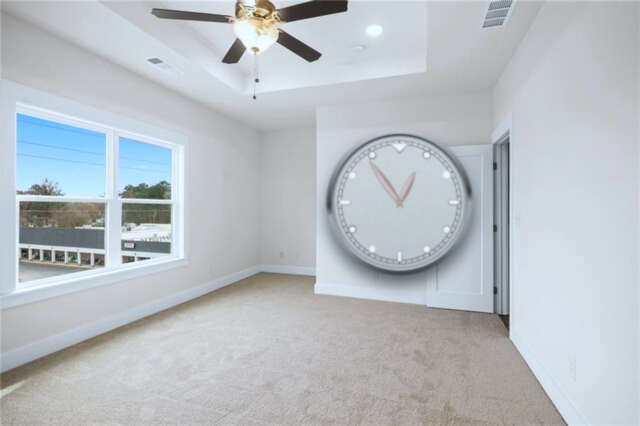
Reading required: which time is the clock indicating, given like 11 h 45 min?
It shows 12 h 54 min
